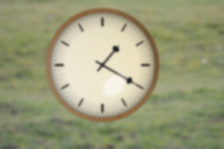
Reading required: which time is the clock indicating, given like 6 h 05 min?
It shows 1 h 20 min
